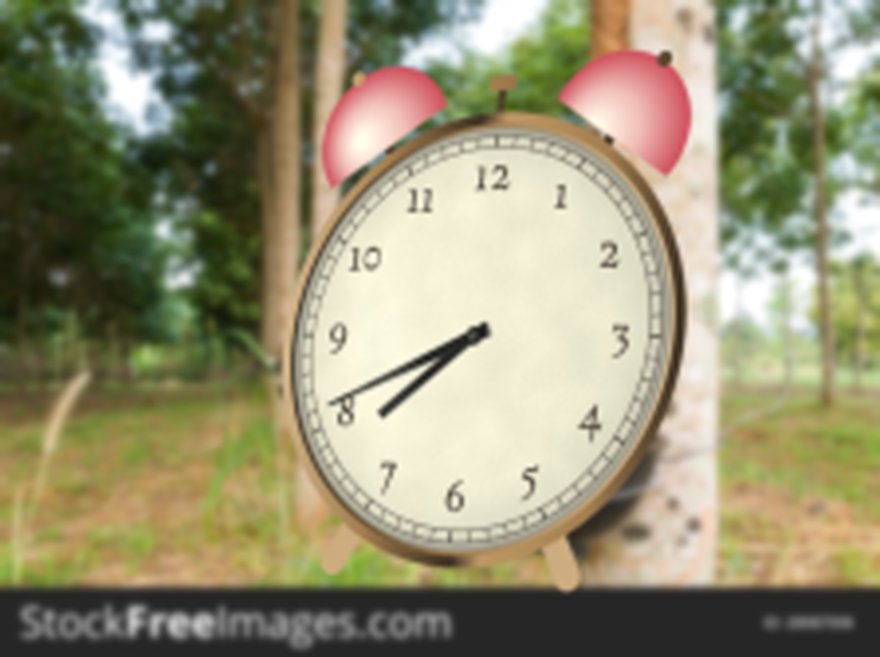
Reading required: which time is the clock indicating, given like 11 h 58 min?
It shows 7 h 41 min
